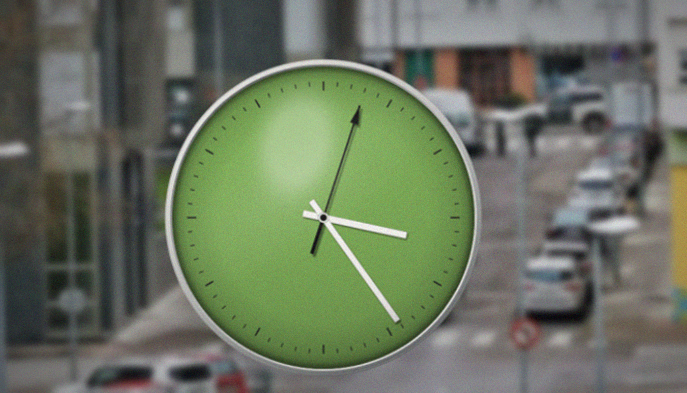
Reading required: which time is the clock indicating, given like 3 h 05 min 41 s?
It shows 3 h 24 min 03 s
